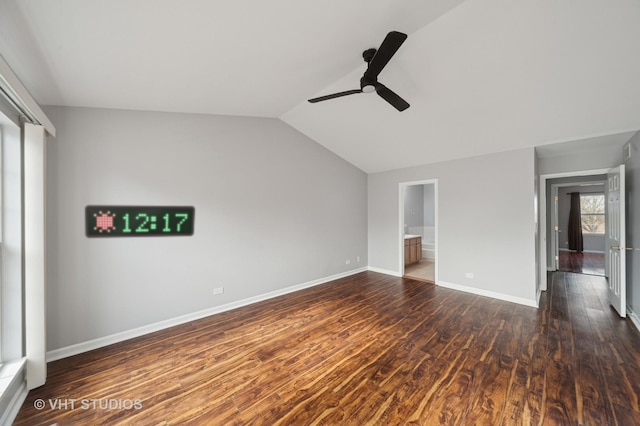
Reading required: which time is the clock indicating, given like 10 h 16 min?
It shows 12 h 17 min
